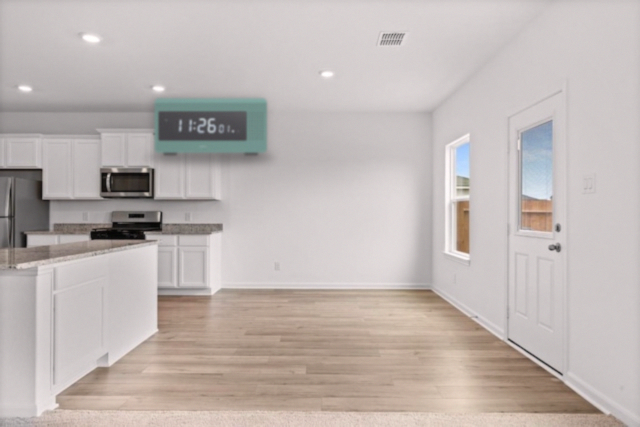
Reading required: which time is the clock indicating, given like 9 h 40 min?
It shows 11 h 26 min
